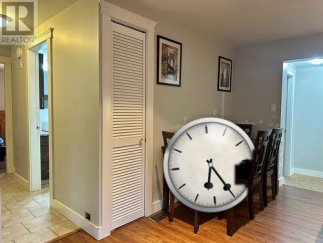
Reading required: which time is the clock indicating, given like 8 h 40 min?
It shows 6 h 25 min
